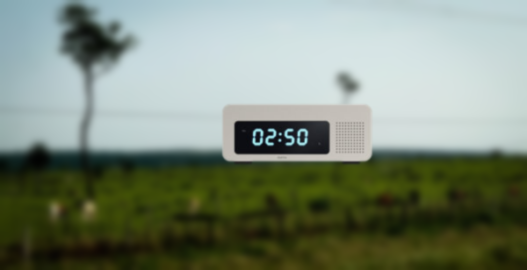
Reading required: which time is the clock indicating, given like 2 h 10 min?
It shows 2 h 50 min
